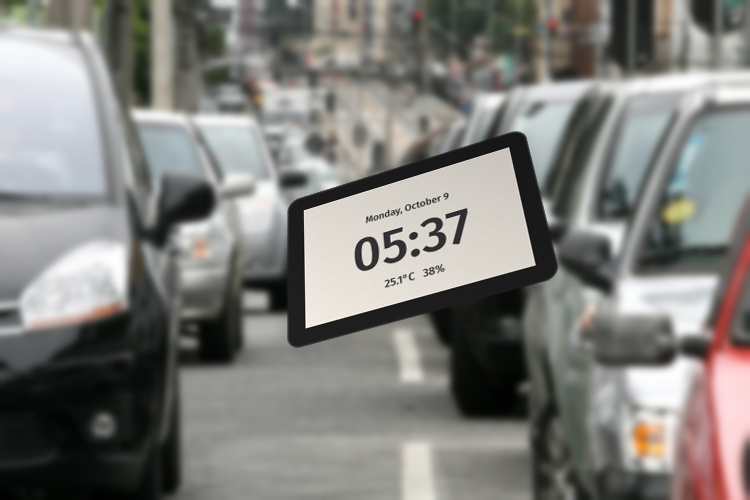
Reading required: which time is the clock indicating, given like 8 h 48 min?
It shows 5 h 37 min
